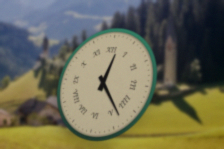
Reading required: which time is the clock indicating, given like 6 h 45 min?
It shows 12 h 23 min
